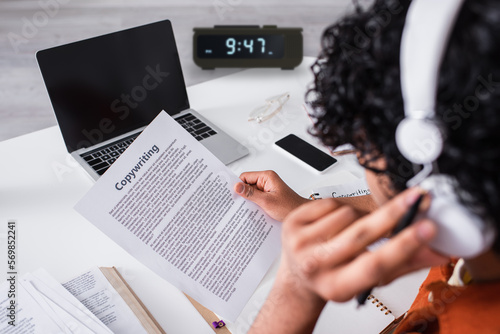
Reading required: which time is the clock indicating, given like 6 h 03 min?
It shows 9 h 47 min
